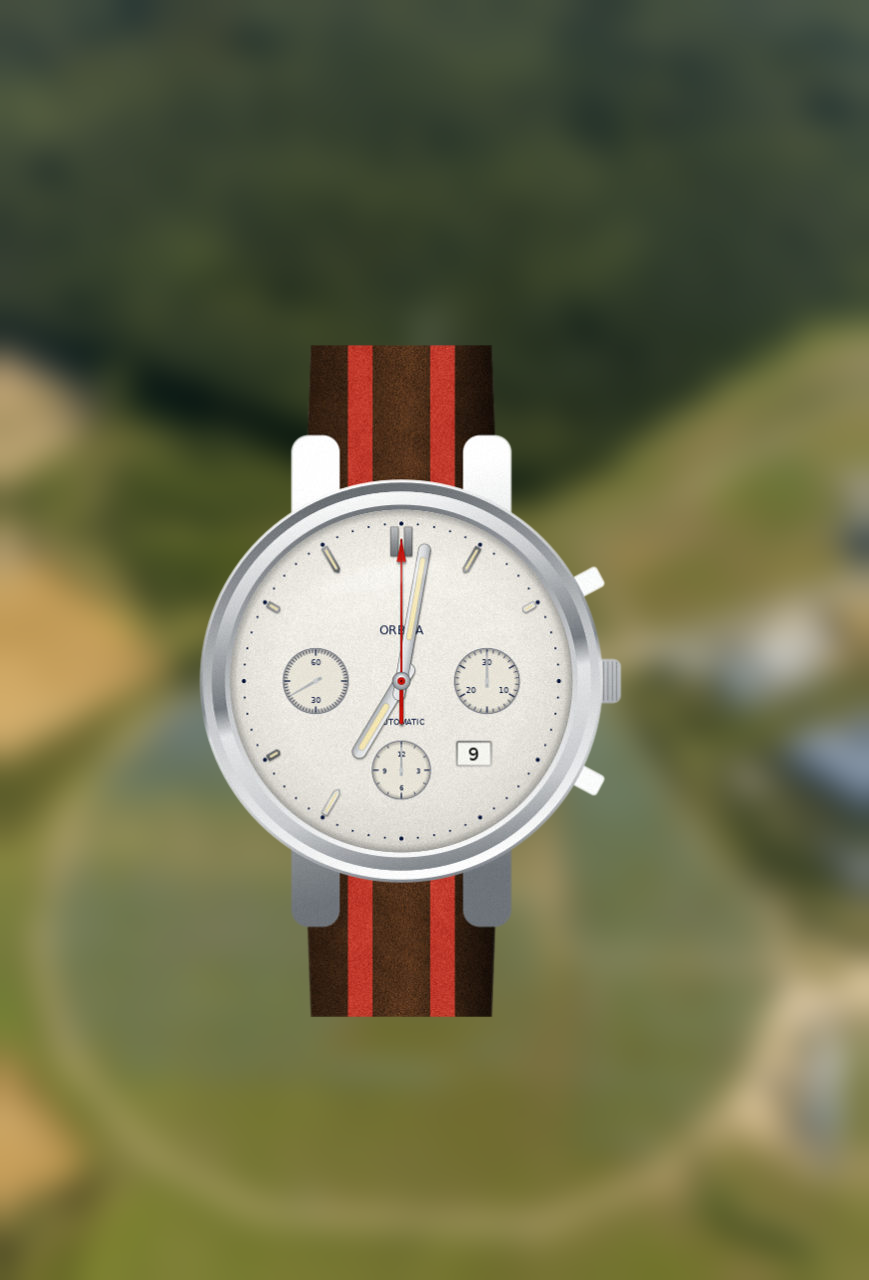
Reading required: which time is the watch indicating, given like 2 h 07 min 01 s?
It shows 7 h 01 min 40 s
